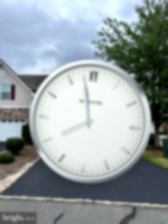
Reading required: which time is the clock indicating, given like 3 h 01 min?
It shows 7 h 58 min
